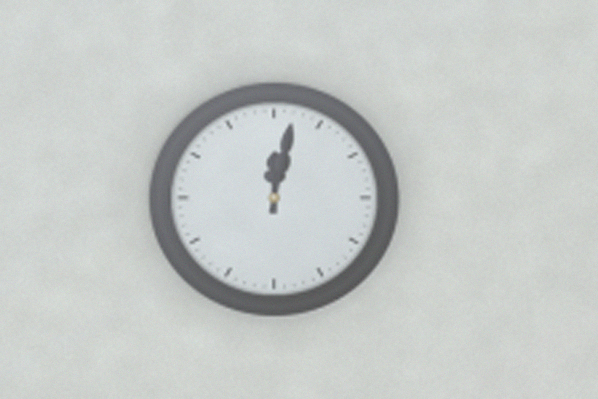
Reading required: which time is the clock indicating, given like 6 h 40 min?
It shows 12 h 02 min
